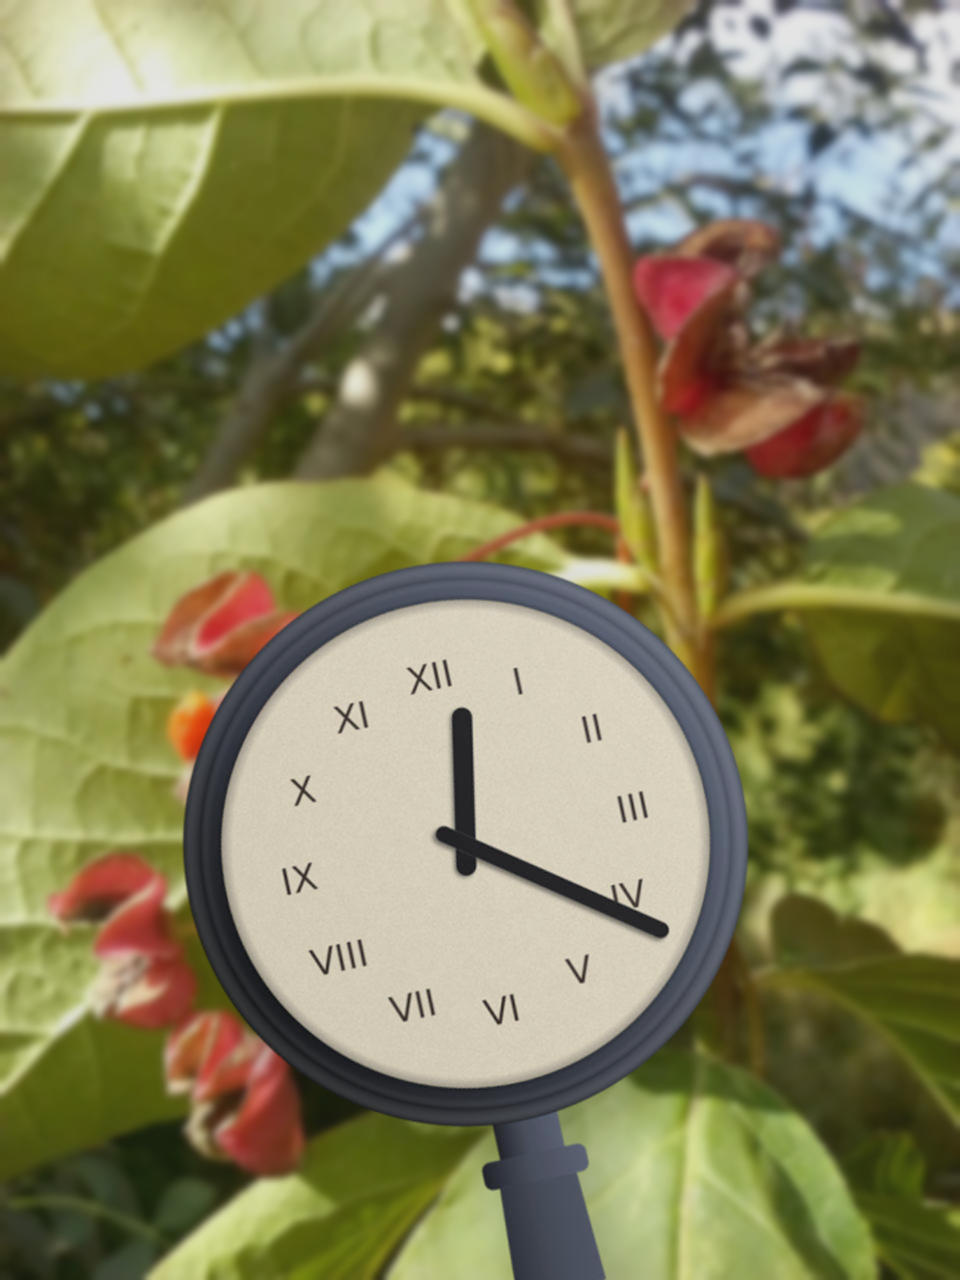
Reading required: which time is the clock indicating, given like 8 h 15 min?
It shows 12 h 21 min
